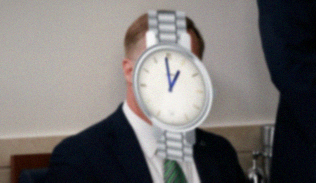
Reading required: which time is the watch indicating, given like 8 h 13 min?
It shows 12 h 59 min
